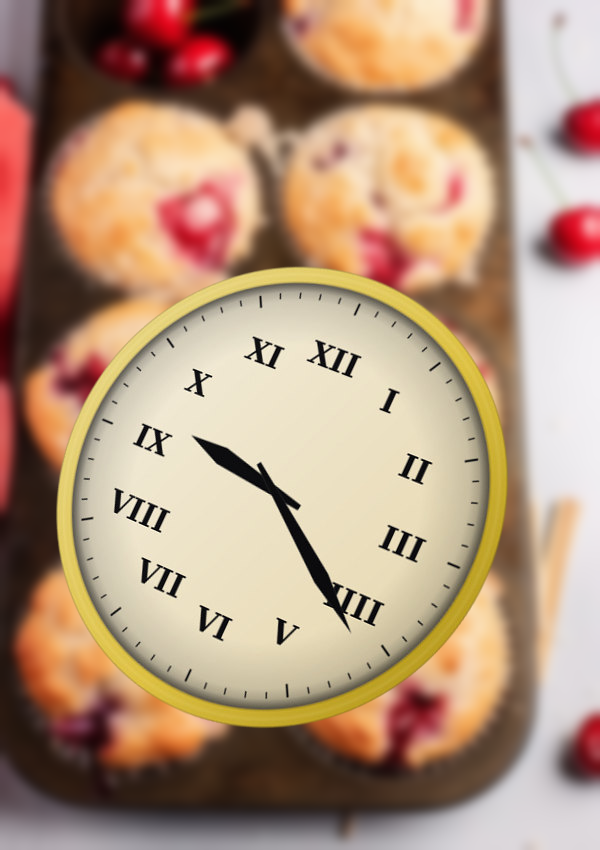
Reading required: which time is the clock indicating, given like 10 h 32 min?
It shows 9 h 21 min
